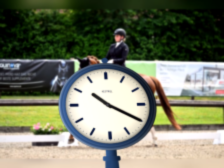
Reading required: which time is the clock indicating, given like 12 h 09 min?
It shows 10 h 20 min
